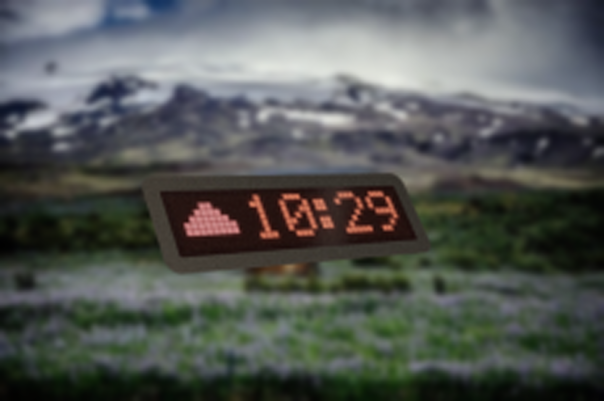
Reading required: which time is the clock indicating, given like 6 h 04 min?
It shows 10 h 29 min
